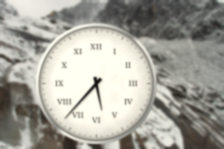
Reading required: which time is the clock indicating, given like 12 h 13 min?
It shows 5 h 37 min
